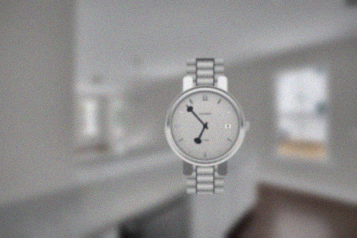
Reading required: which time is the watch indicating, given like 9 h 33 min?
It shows 6 h 53 min
